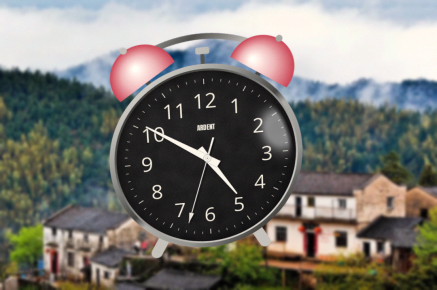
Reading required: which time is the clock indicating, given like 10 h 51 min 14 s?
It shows 4 h 50 min 33 s
